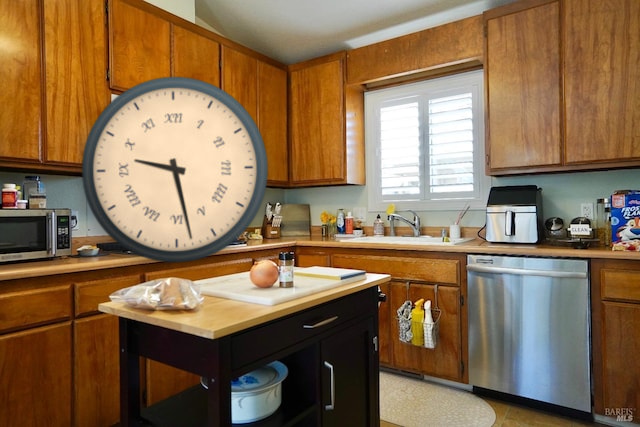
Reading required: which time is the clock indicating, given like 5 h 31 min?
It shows 9 h 28 min
